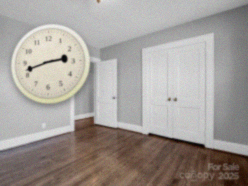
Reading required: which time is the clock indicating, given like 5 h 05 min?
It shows 2 h 42 min
